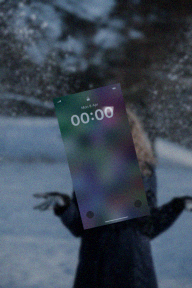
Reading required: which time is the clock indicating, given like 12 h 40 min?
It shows 0 h 00 min
